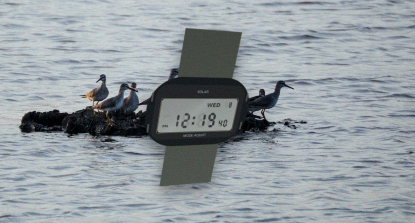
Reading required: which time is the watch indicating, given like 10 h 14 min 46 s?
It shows 12 h 19 min 40 s
